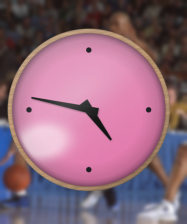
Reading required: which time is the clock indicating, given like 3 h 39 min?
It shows 4 h 47 min
